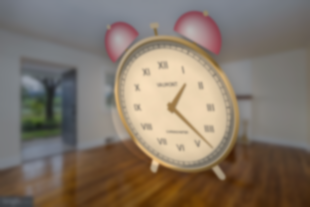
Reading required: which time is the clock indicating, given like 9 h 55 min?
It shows 1 h 23 min
